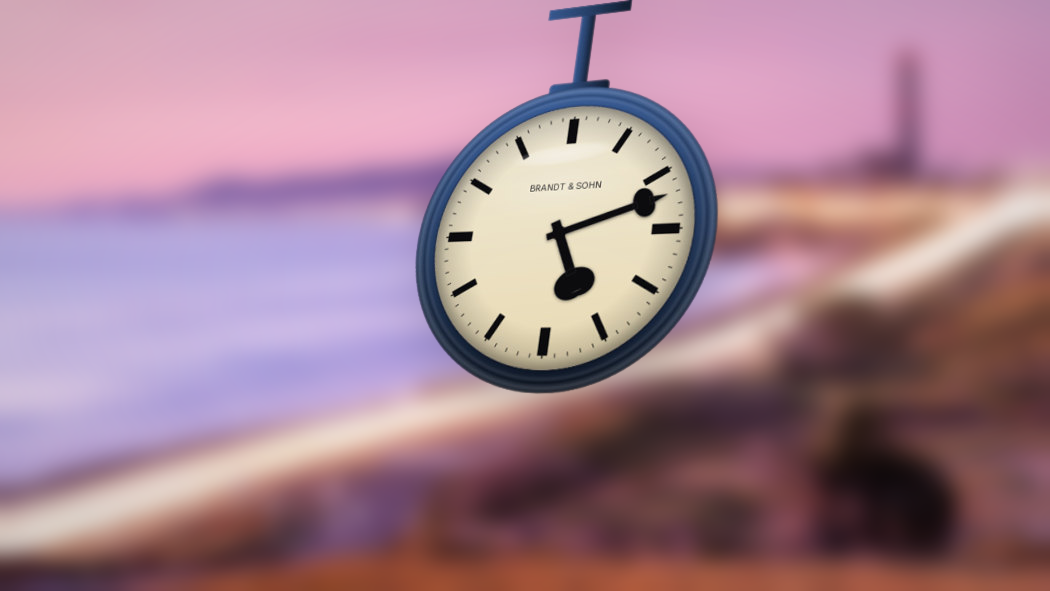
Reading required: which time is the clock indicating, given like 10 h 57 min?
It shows 5 h 12 min
